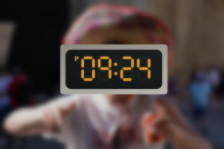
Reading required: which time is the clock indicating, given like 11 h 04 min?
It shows 9 h 24 min
